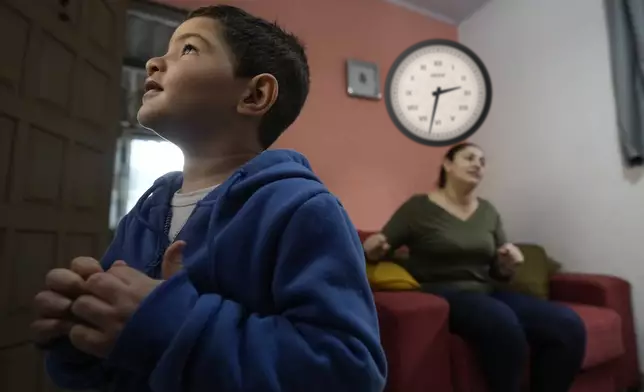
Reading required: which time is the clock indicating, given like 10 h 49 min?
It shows 2 h 32 min
